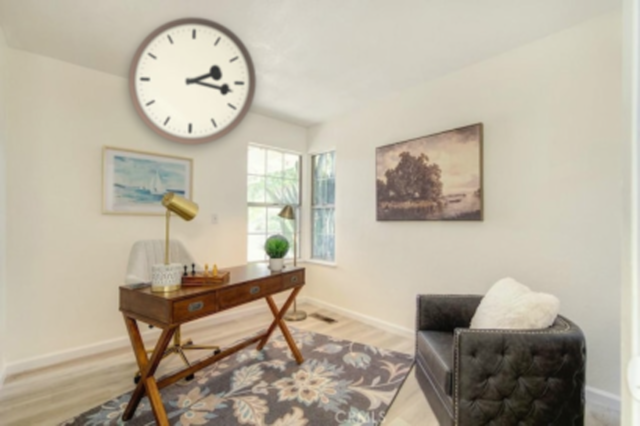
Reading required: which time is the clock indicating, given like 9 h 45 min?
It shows 2 h 17 min
